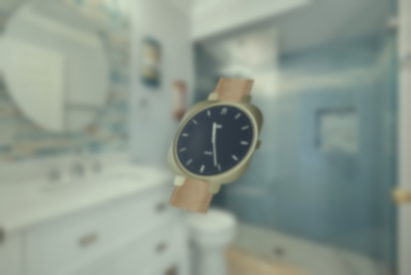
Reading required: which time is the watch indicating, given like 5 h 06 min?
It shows 11 h 26 min
